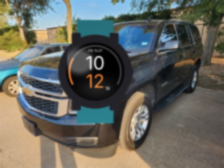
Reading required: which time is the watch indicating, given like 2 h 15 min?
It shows 10 h 12 min
